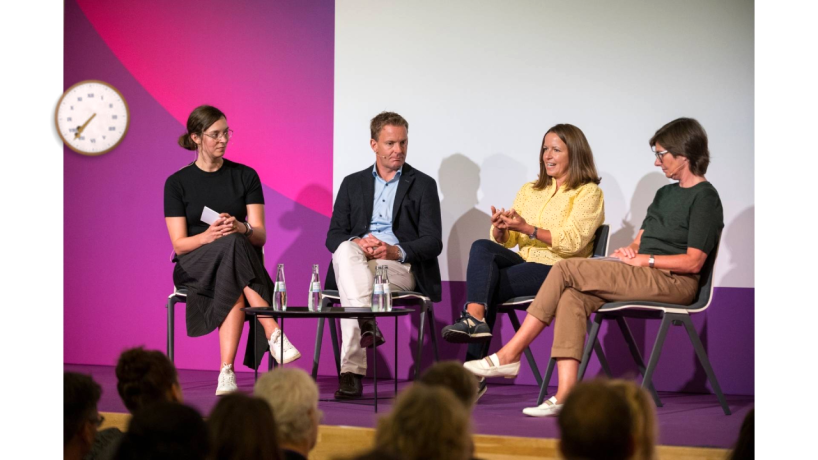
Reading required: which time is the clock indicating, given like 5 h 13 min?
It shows 7 h 37 min
